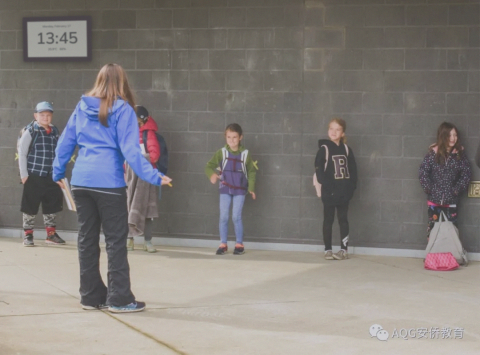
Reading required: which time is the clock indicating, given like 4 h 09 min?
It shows 13 h 45 min
